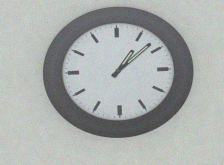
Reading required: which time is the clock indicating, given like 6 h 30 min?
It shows 1 h 08 min
